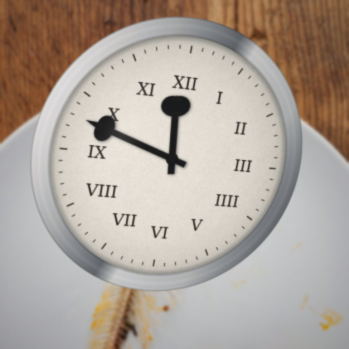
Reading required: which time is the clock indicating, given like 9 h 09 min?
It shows 11 h 48 min
